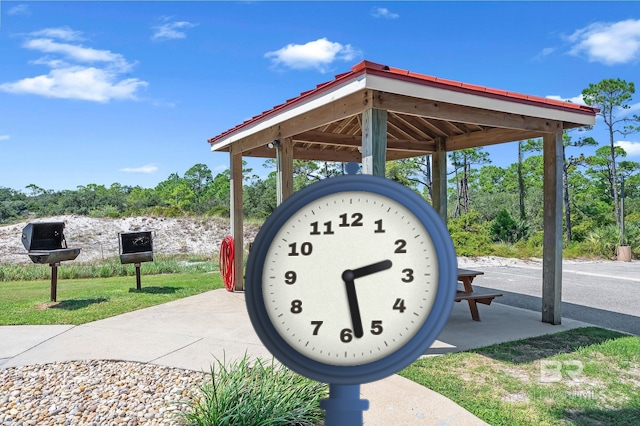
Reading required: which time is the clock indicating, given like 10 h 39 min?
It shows 2 h 28 min
